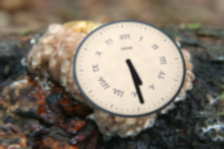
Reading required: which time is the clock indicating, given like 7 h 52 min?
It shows 5 h 29 min
